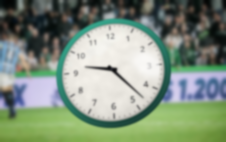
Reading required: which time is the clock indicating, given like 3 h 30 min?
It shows 9 h 23 min
